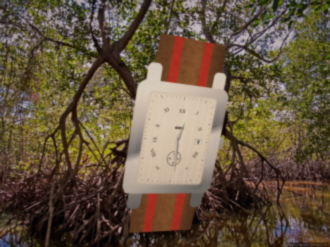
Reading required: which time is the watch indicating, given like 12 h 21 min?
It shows 12 h 29 min
